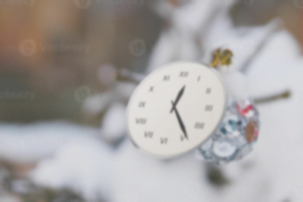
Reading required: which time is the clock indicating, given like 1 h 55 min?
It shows 12 h 24 min
